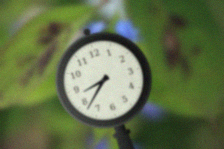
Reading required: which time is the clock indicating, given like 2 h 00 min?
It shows 8 h 38 min
